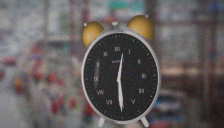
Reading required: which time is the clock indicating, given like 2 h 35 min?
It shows 12 h 30 min
